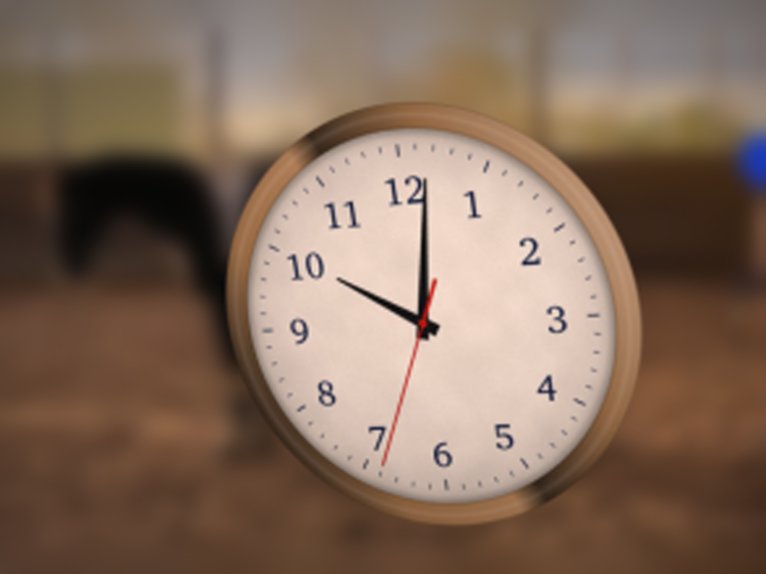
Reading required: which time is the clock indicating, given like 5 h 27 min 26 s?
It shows 10 h 01 min 34 s
